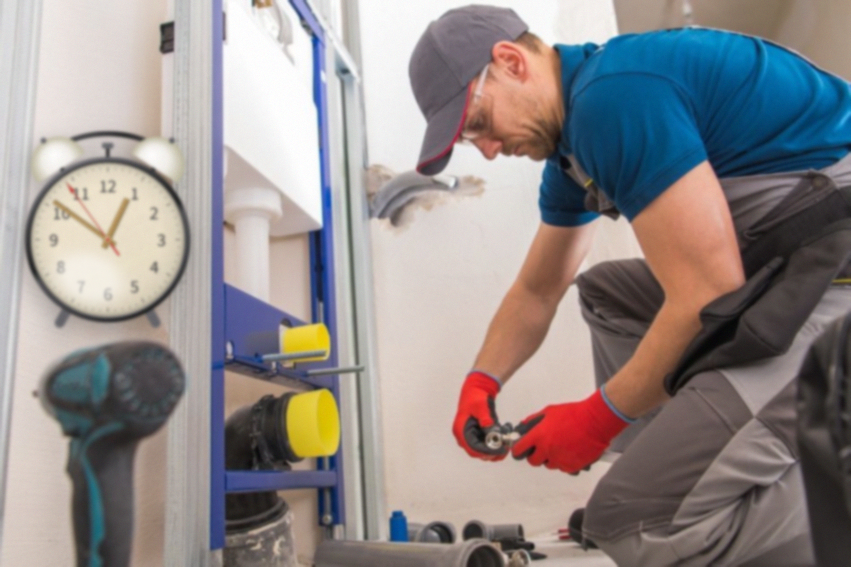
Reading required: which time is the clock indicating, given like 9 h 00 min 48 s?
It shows 12 h 50 min 54 s
